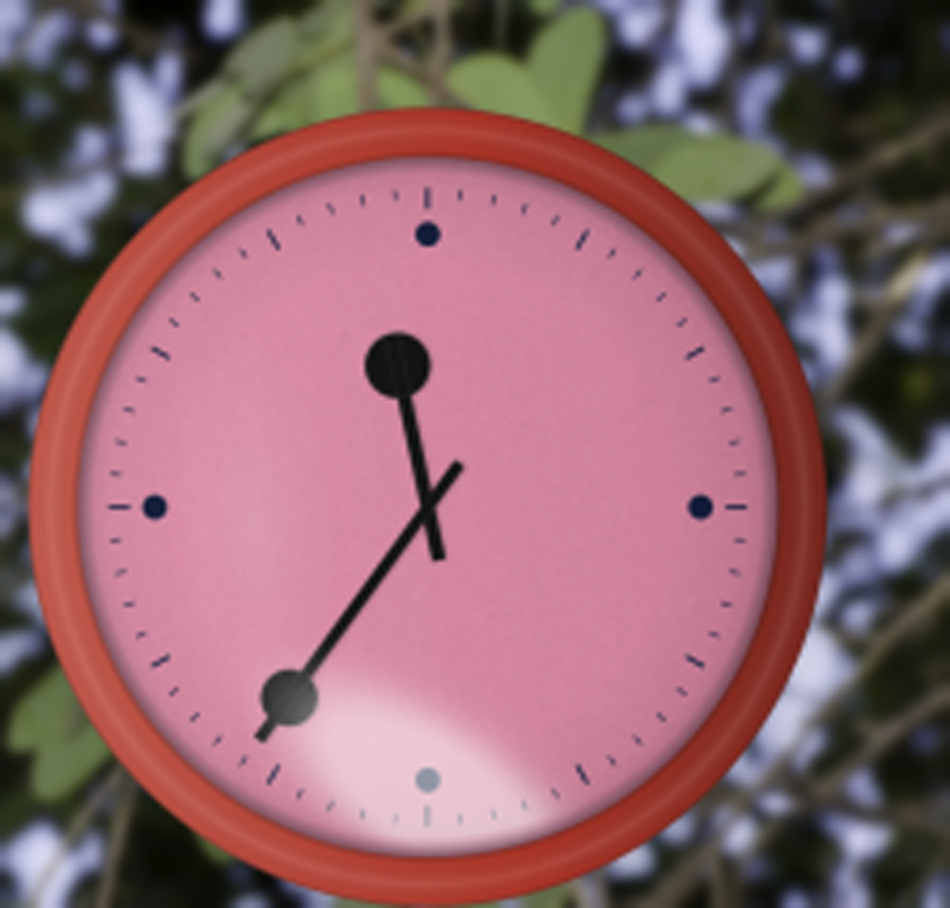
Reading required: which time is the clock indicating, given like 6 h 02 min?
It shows 11 h 36 min
